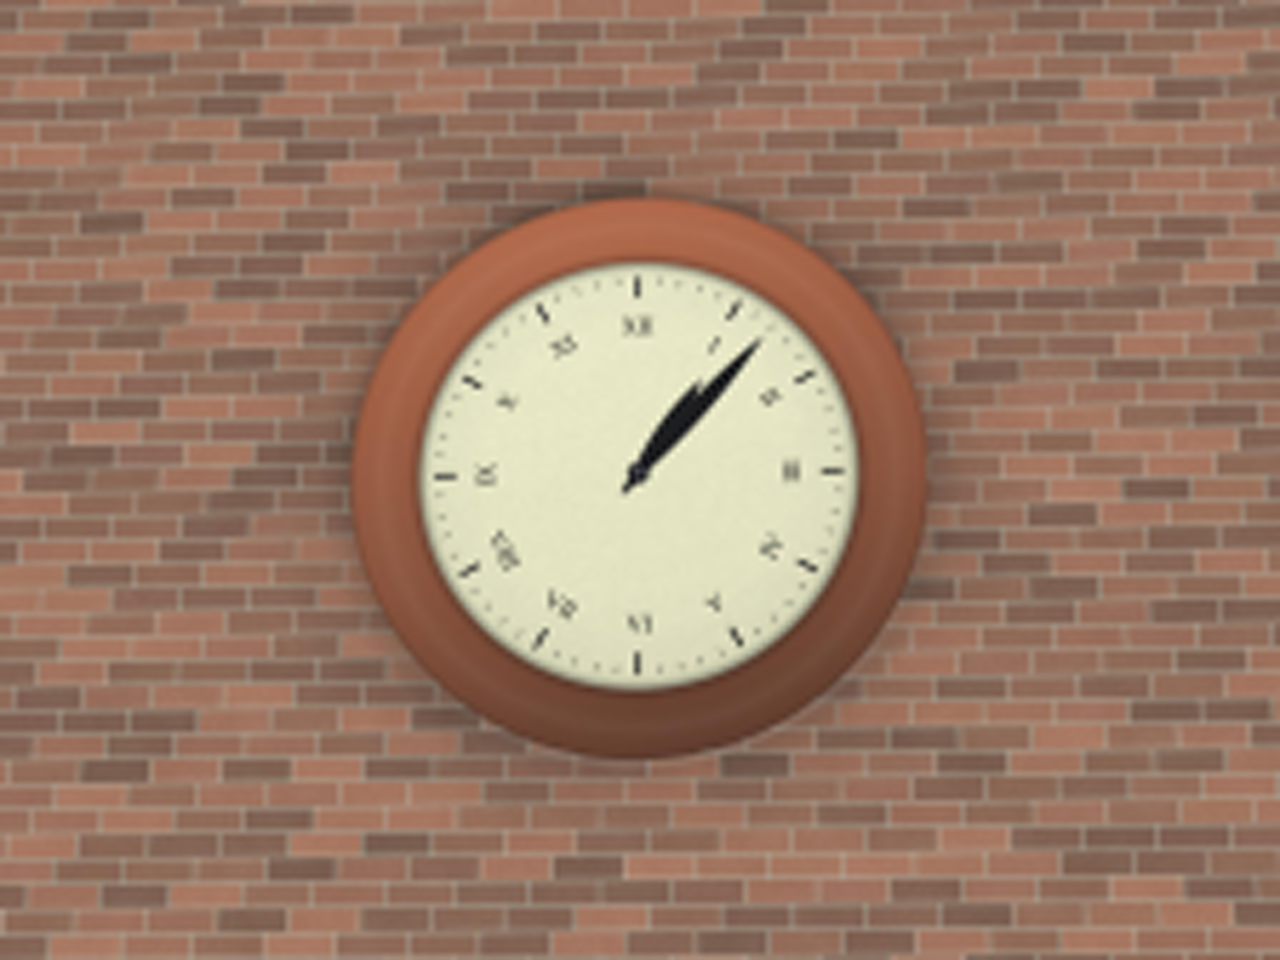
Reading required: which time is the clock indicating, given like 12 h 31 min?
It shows 1 h 07 min
